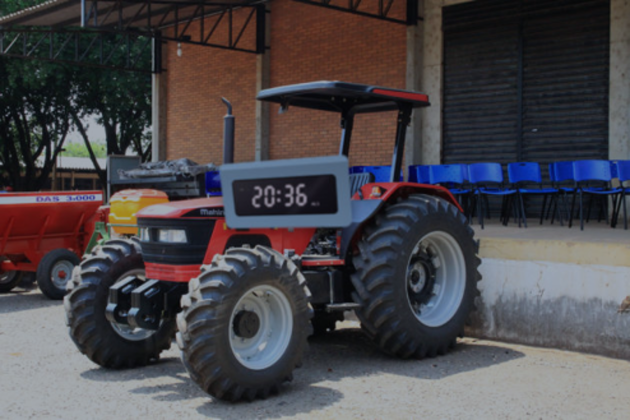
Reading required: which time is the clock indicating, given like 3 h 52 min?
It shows 20 h 36 min
